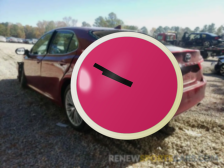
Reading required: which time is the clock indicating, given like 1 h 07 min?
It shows 9 h 50 min
